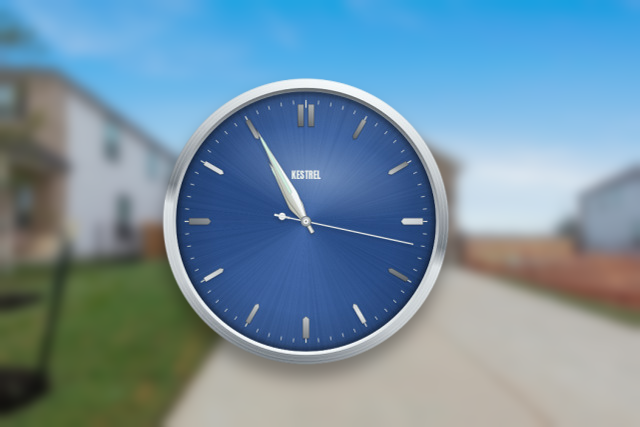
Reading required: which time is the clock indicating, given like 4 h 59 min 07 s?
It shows 10 h 55 min 17 s
